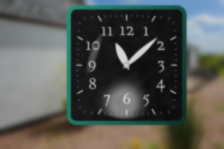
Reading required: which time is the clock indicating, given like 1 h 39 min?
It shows 11 h 08 min
